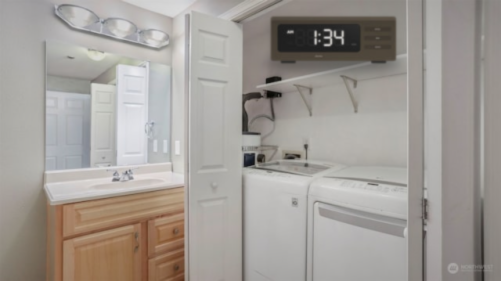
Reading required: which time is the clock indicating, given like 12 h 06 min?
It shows 1 h 34 min
